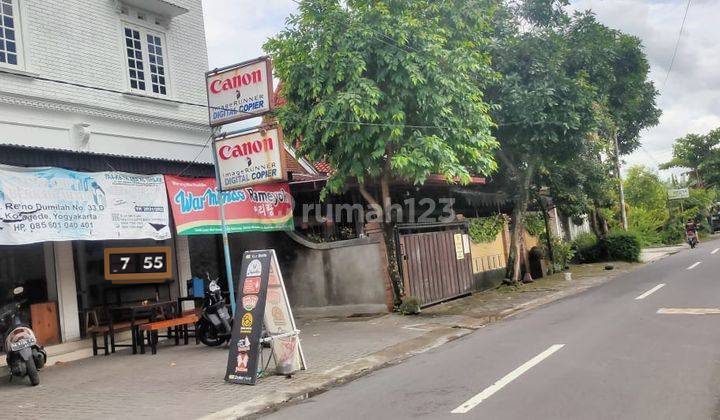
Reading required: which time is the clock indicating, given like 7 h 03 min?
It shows 7 h 55 min
